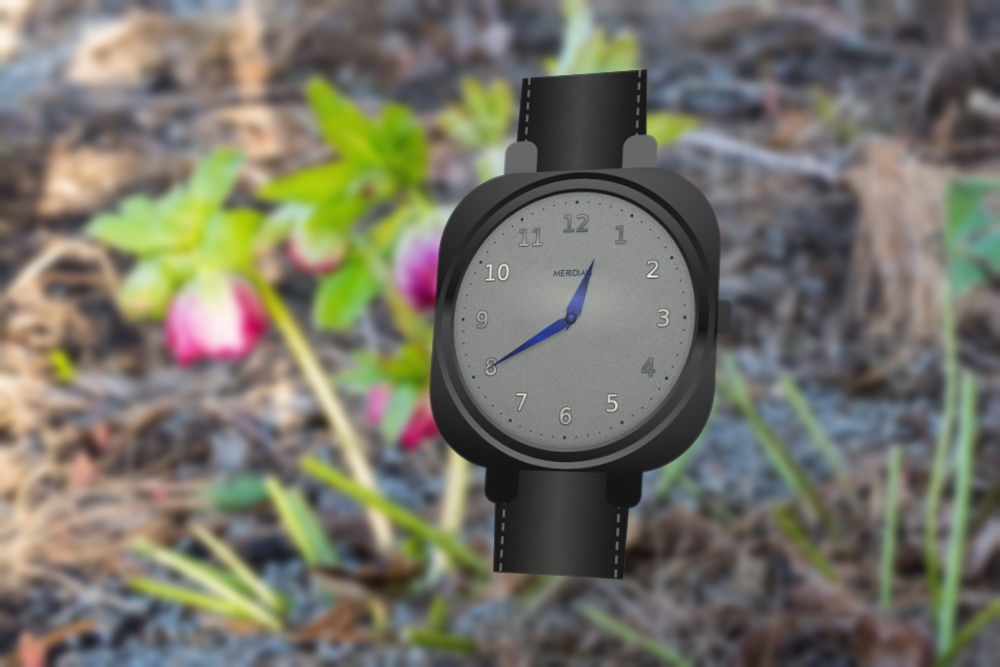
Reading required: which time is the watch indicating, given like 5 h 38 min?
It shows 12 h 40 min
